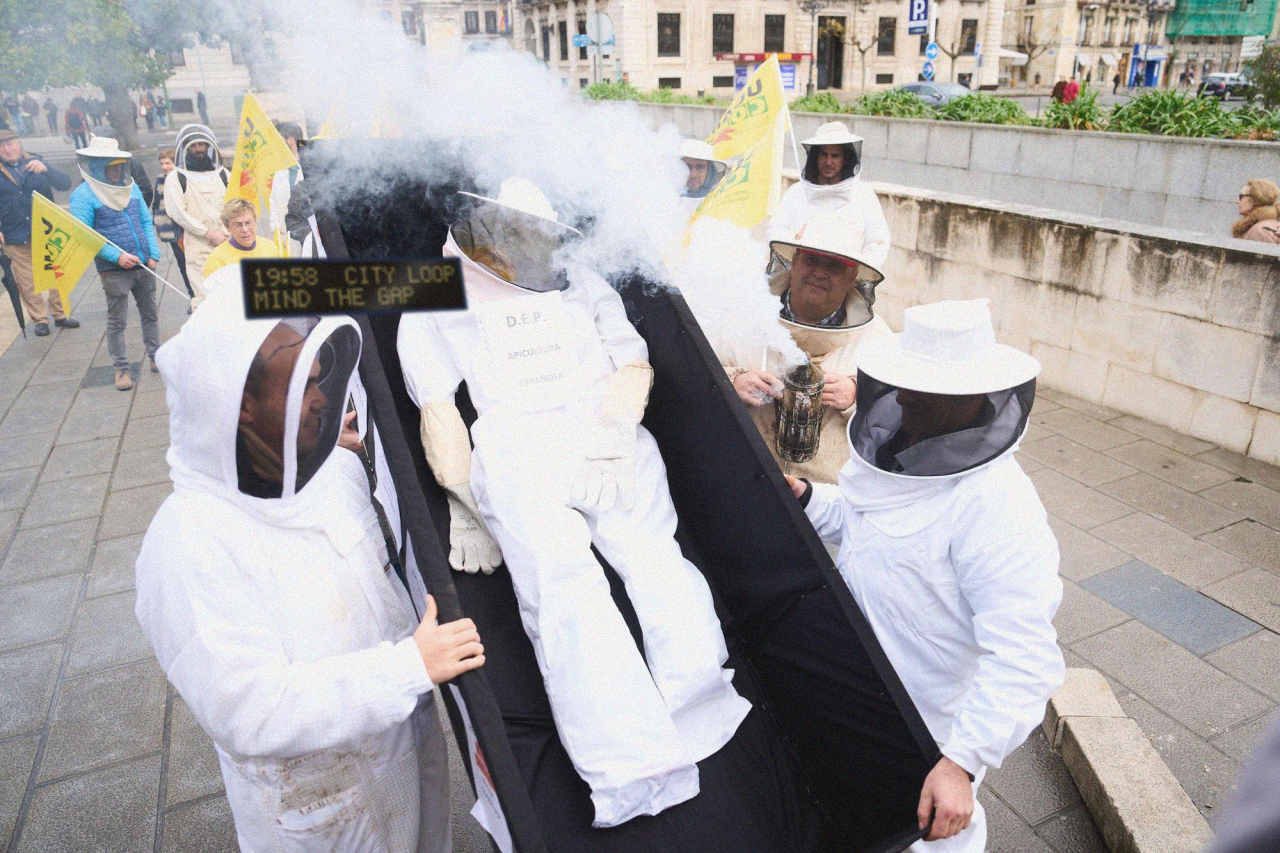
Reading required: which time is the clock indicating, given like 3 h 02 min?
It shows 19 h 58 min
